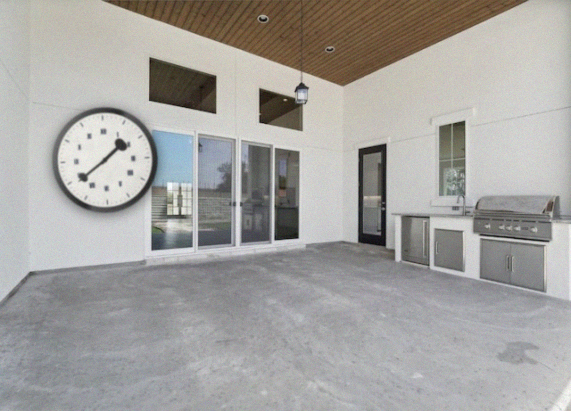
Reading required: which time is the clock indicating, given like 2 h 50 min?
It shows 1 h 39 min
